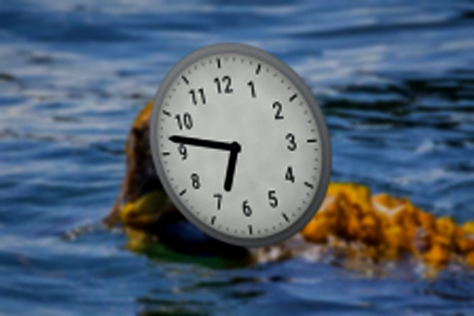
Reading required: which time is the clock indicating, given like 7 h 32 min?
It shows 6 h 47 min
